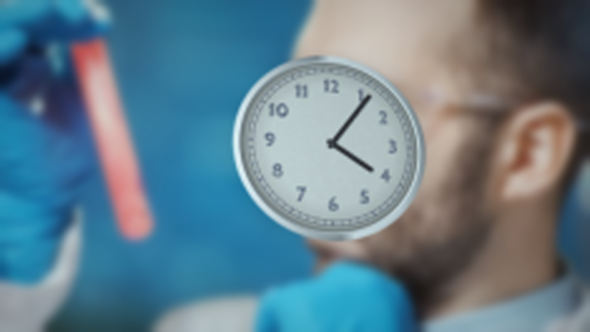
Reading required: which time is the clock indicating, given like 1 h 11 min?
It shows 4 h 06 min
